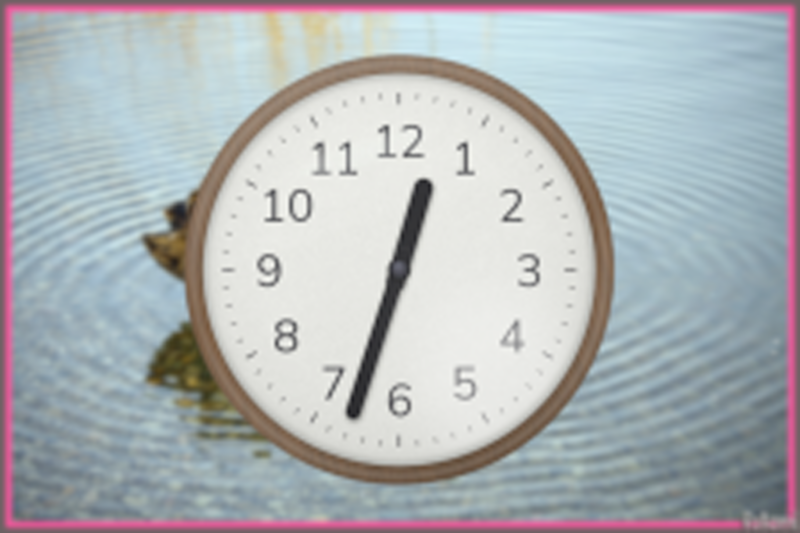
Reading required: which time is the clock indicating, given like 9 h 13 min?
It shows 12 h 33 min
